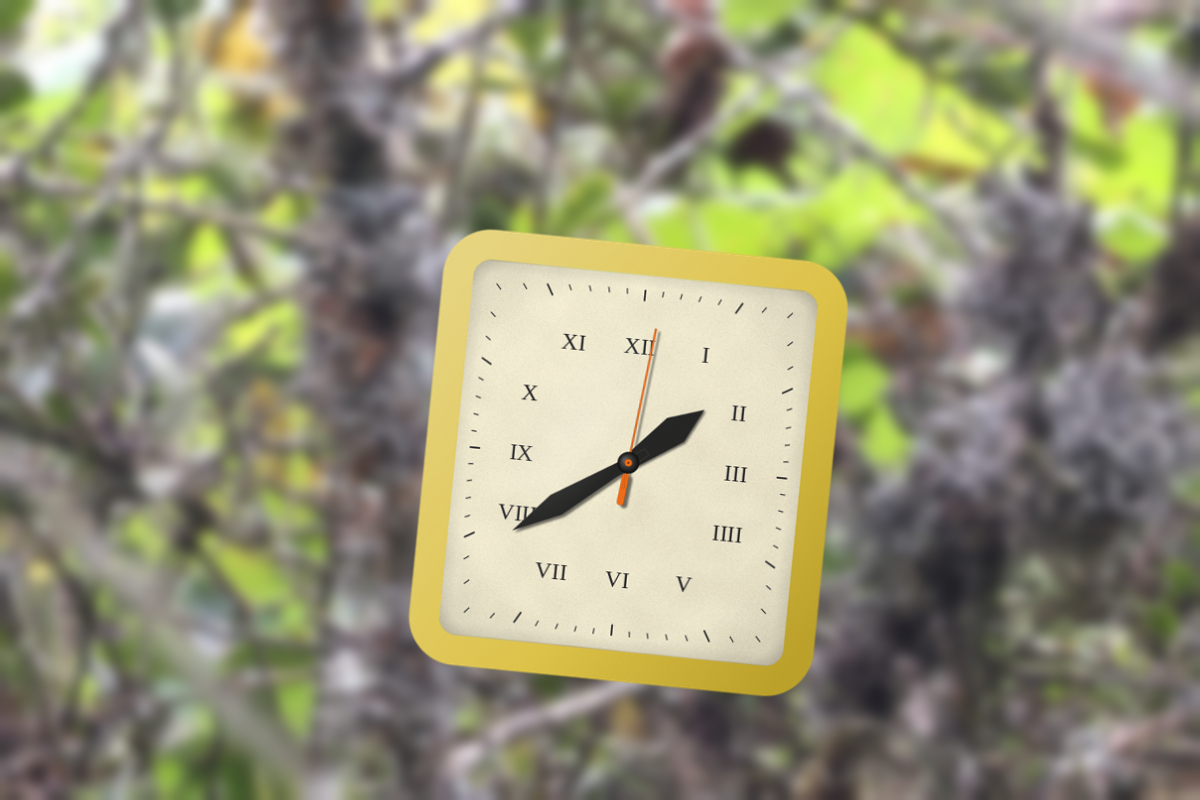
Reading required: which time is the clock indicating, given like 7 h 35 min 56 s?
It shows 1 h 39 min 01 s
